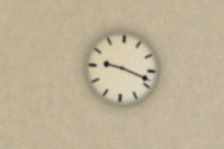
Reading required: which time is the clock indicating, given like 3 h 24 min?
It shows 9 h 18 min
